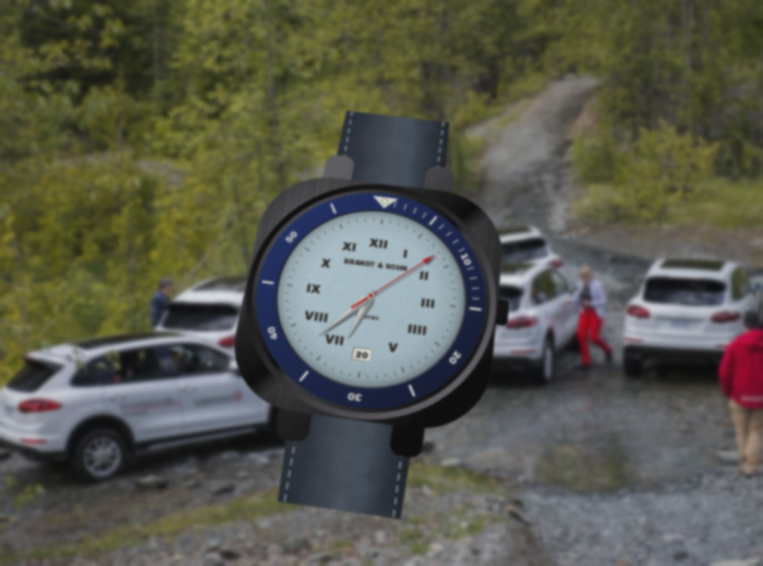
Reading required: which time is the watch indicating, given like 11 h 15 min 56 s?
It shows 6 h 37 min 08 s
